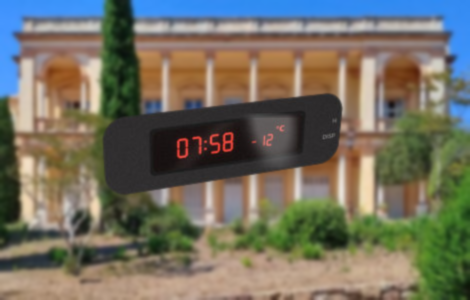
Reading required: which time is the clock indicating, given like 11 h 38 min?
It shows 7 h 58 min
